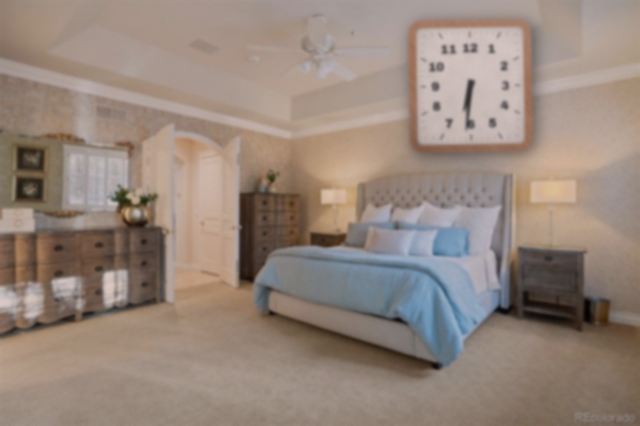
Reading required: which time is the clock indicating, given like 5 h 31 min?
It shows 6 h 31 min
